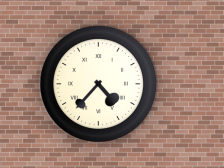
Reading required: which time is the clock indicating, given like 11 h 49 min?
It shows 4 h 37 min
